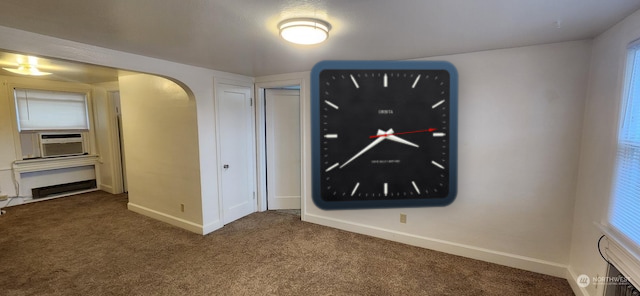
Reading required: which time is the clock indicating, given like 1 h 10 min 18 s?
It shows 3 h 39 min 14 s
